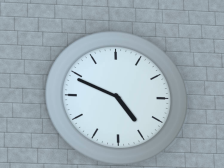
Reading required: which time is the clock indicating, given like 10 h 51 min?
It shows 4 h 49 min
